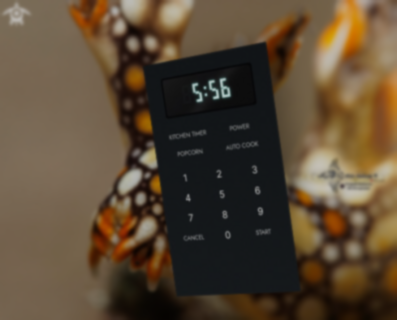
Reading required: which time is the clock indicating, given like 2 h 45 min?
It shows 5 h 56 min
